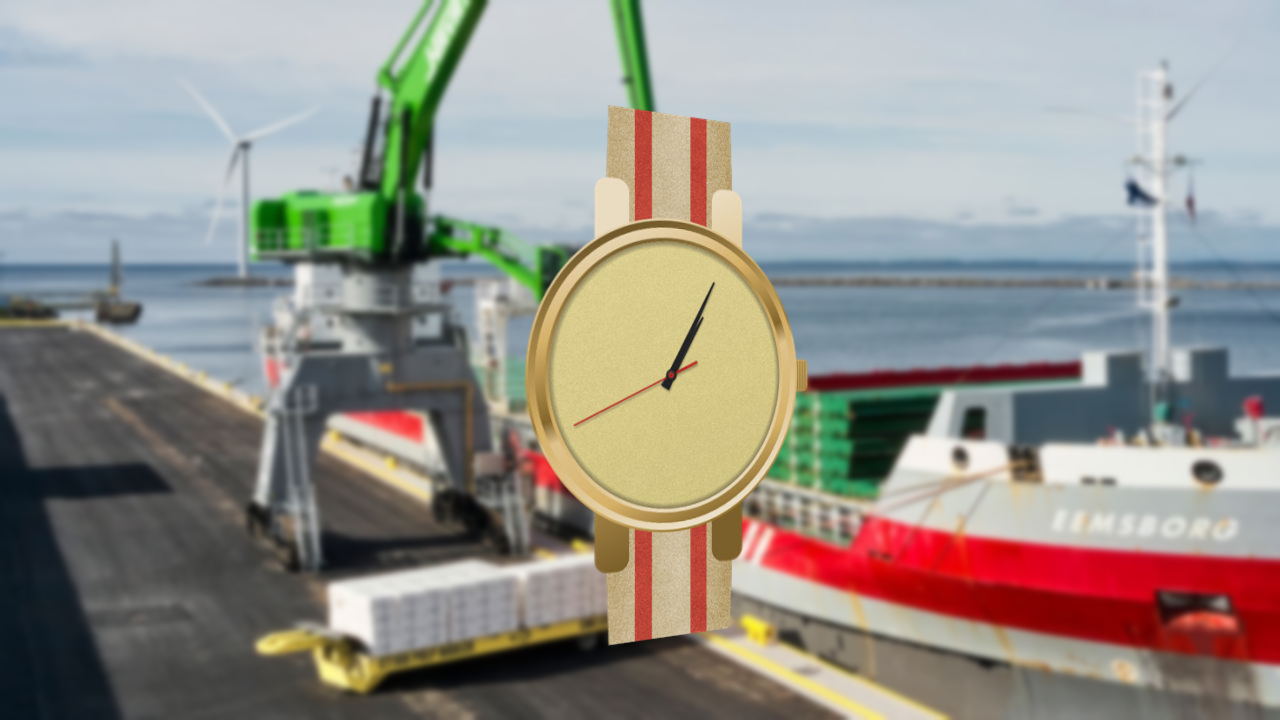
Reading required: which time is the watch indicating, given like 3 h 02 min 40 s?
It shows 1 h 04 min 41 s
